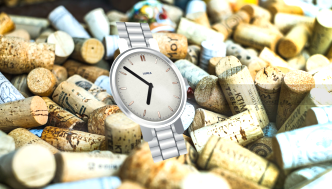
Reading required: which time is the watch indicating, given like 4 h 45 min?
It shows 6 h 52 min
